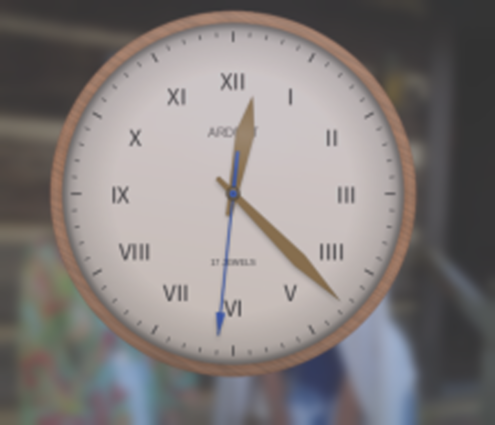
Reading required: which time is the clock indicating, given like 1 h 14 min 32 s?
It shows 12 h 22 min 31 s
